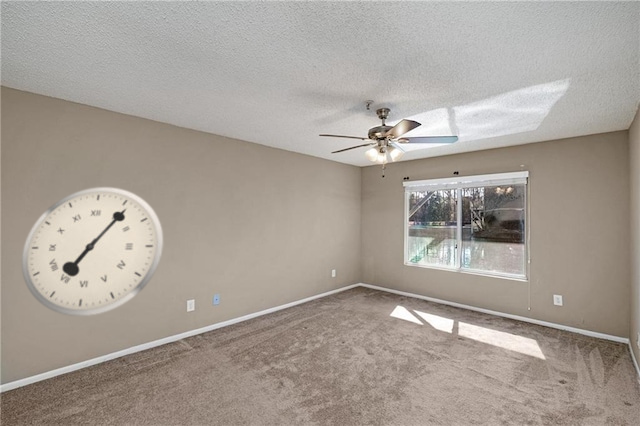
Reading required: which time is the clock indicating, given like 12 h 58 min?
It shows 7 h 06 min
